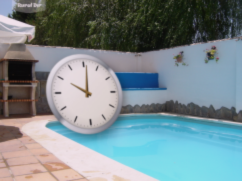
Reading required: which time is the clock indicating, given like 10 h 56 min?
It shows 10 h 01 min
